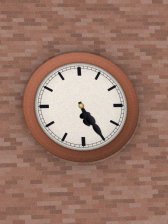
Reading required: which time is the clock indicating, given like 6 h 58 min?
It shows 5 h 25 min
